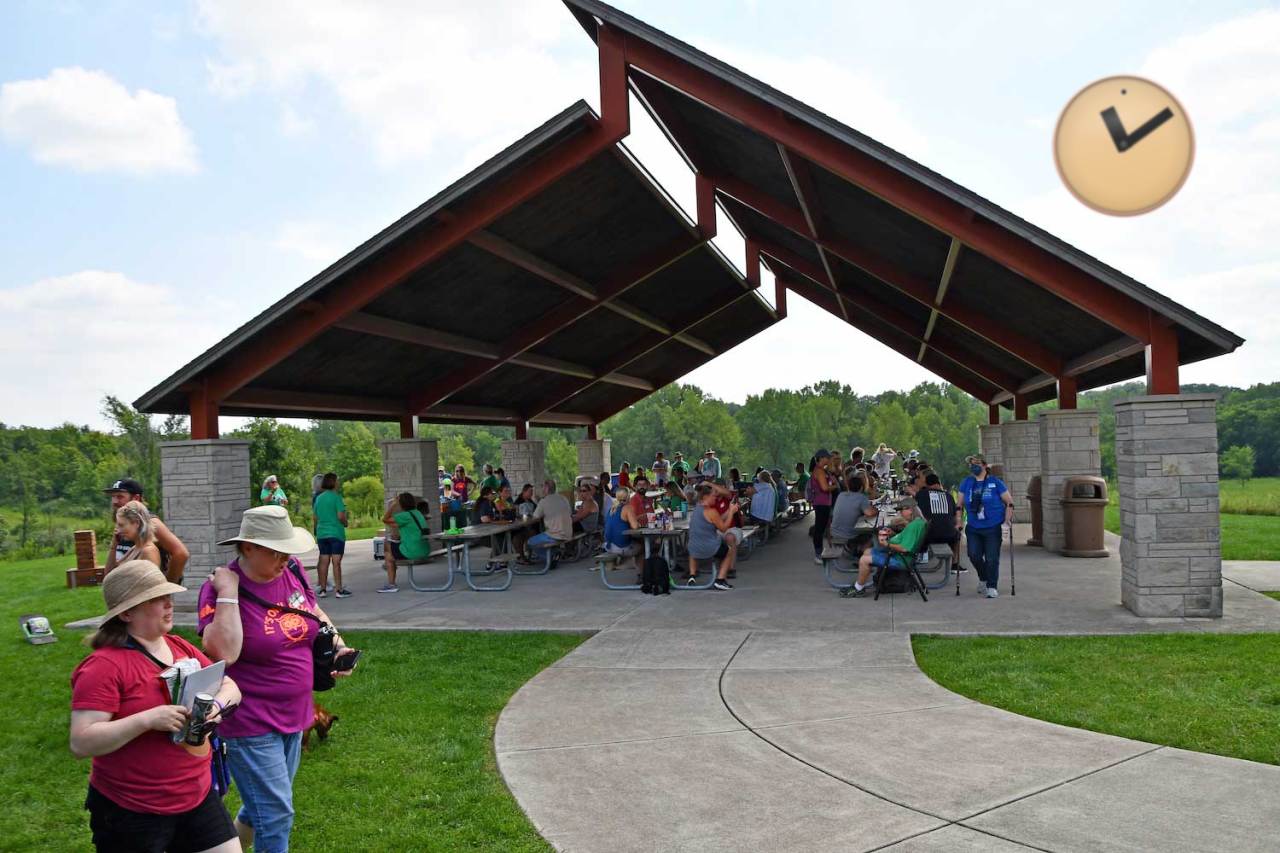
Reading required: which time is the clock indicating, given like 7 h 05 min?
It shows 11 h 09 min
